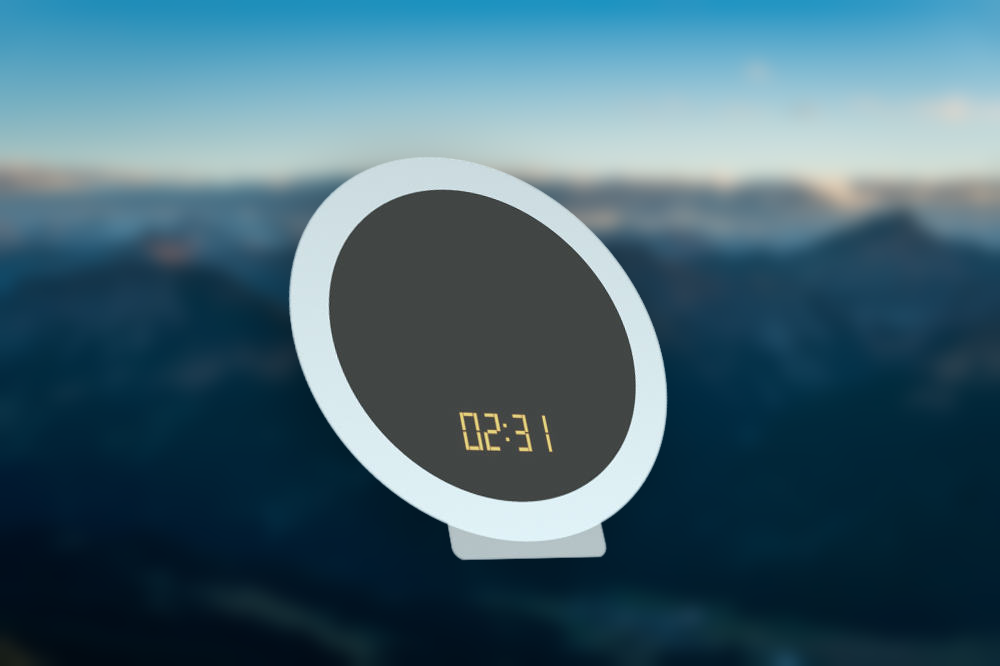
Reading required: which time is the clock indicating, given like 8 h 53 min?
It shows 2 h 31 min
